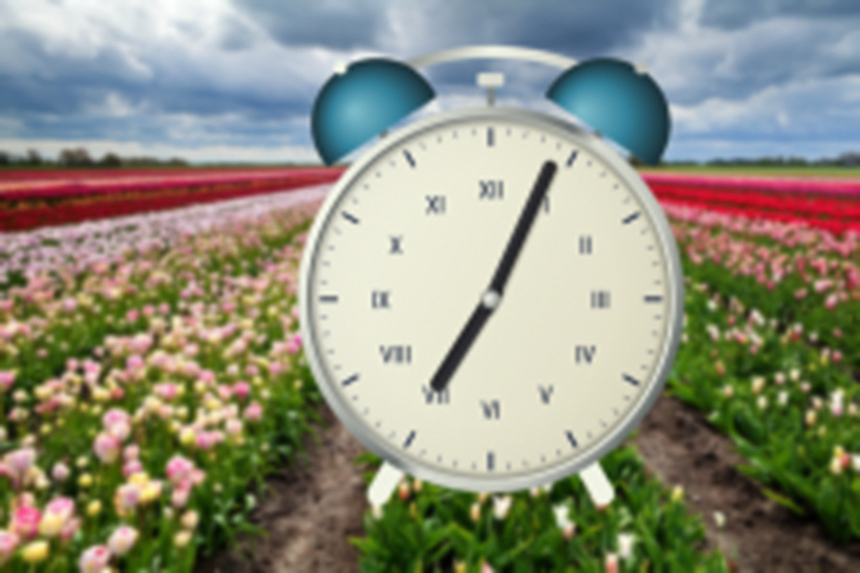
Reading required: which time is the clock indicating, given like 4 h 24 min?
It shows 7 h 04 min
